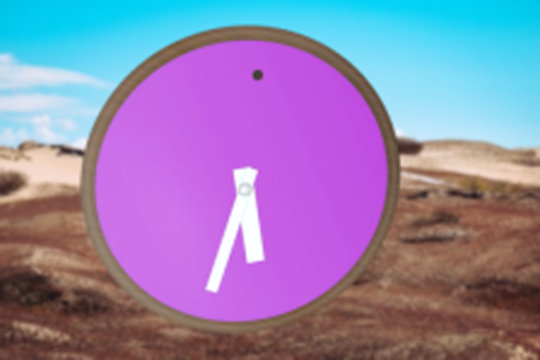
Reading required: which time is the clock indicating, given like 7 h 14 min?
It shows 5 h 32 min
